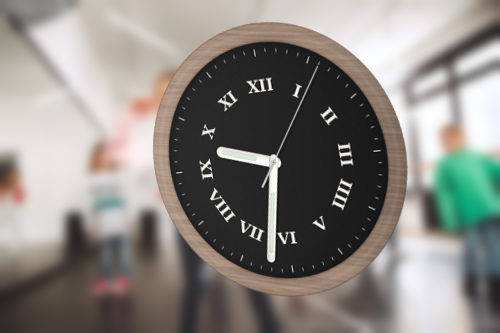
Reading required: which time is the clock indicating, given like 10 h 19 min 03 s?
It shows 9 h 32 min 06 s
